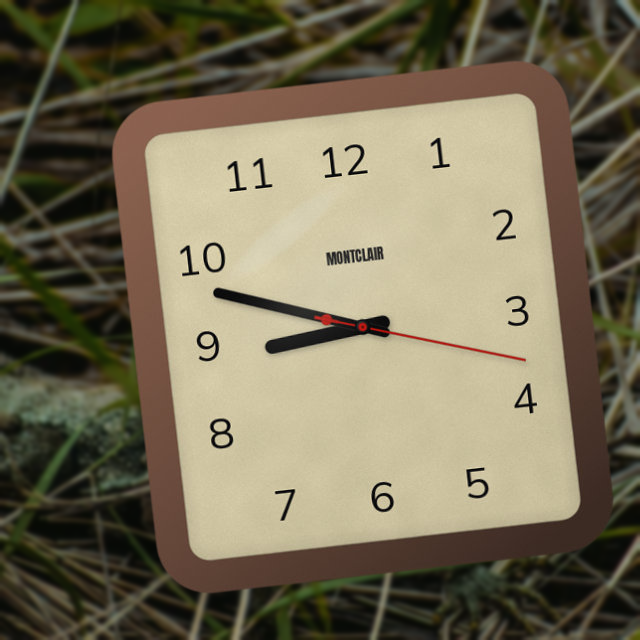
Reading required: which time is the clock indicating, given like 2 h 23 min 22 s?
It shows 8 h 48 min 18 s
